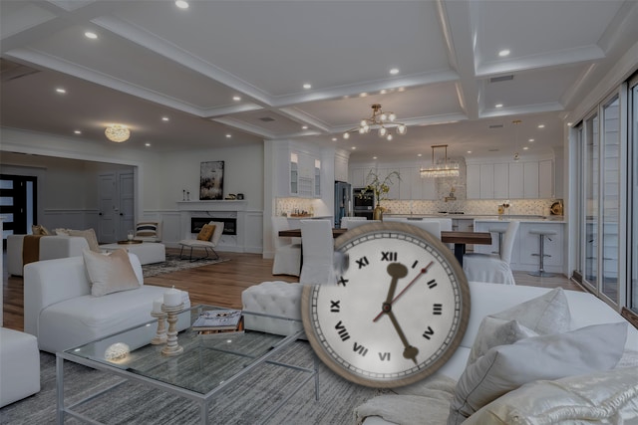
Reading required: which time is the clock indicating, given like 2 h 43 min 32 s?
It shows 12 h 25 min 07 s
